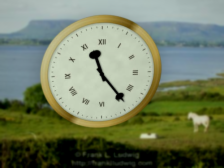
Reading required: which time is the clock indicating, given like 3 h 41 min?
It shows 11 h 24 min
